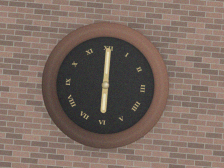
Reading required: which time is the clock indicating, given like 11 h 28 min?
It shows 6 h 00 min
